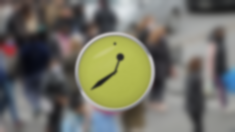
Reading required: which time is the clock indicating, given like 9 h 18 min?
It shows 12 h 39 min
